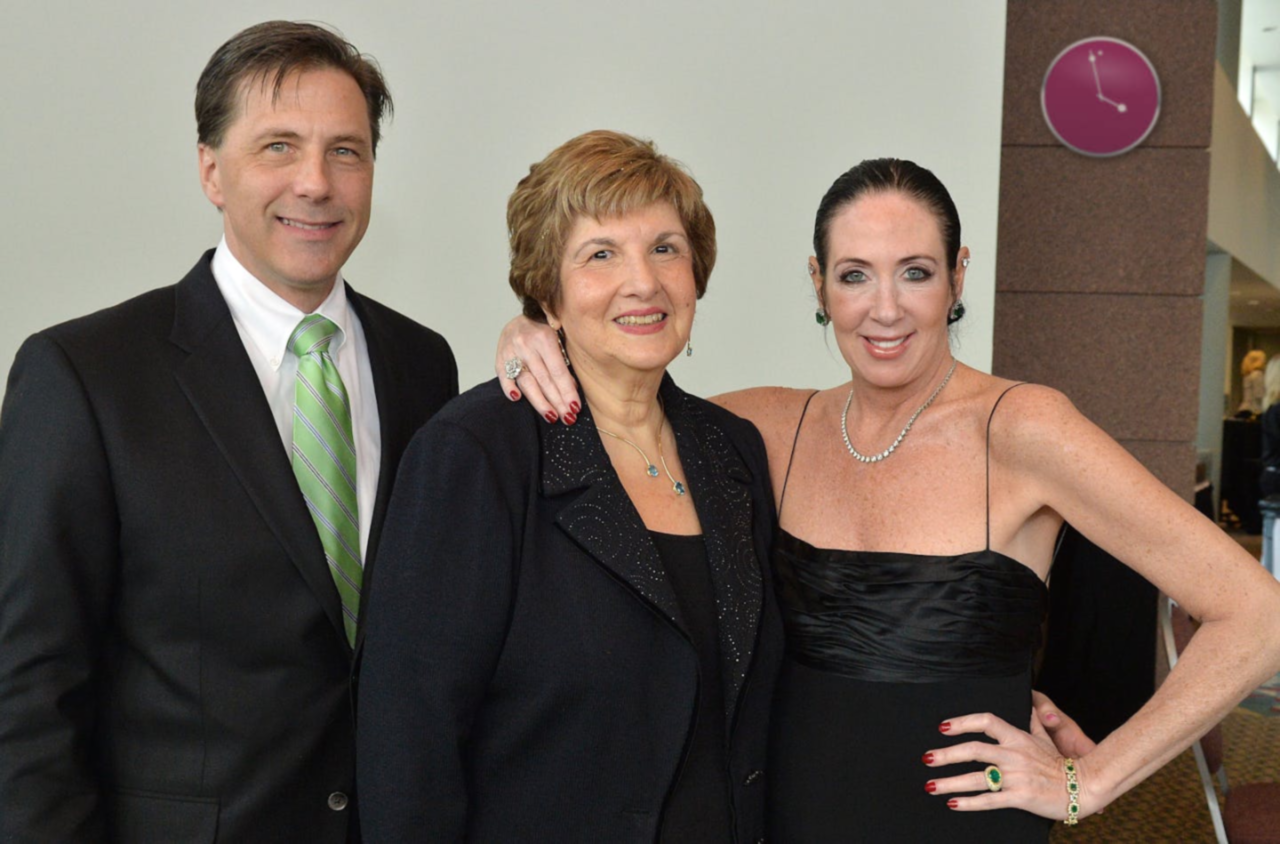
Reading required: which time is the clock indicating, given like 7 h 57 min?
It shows 3 h 58 min
